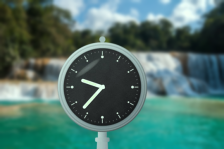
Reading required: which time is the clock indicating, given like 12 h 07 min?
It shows 9 h 37 min
